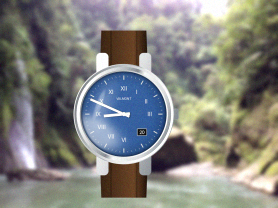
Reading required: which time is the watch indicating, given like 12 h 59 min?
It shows 8 h 49 min
